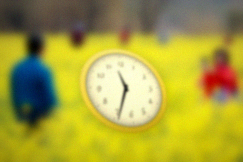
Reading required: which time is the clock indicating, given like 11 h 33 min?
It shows 11 h 34 min
